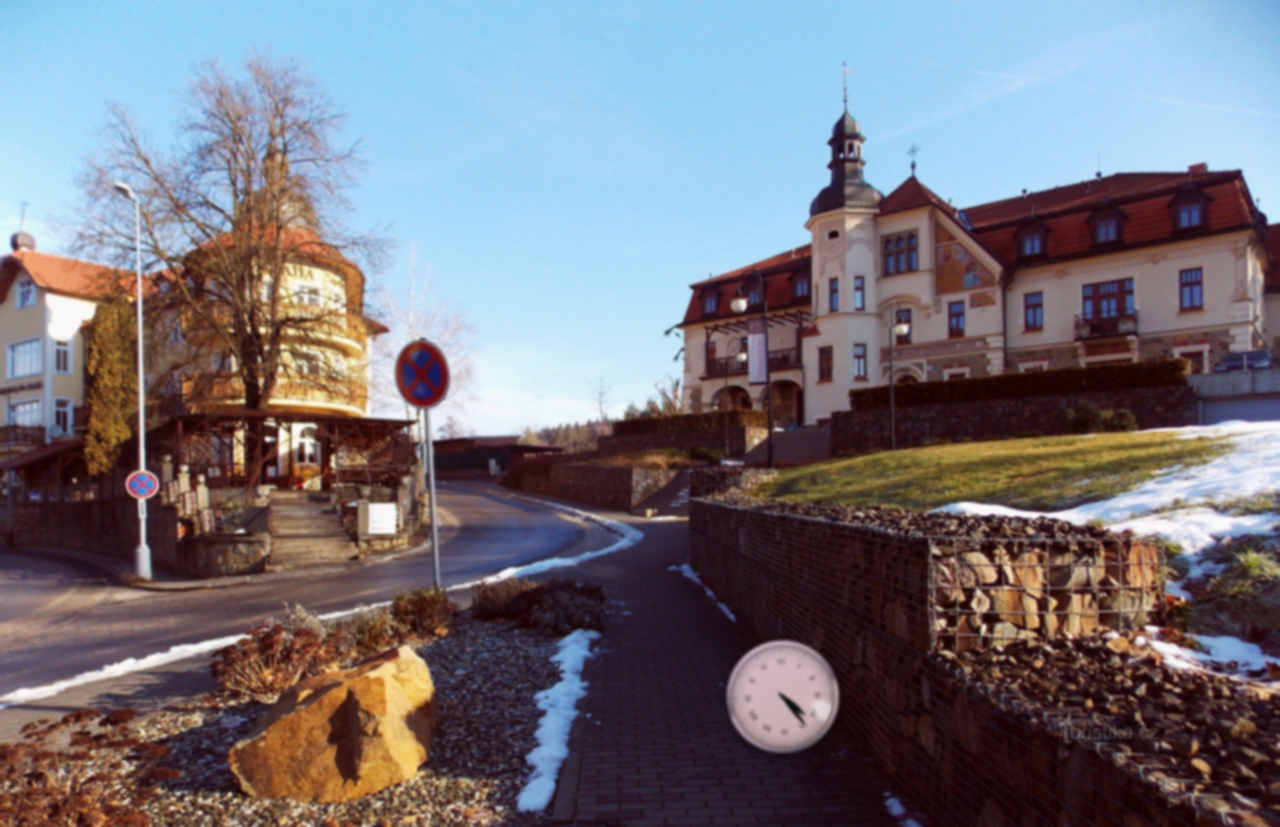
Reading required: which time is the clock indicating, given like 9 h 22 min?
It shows 4 h 24 min
